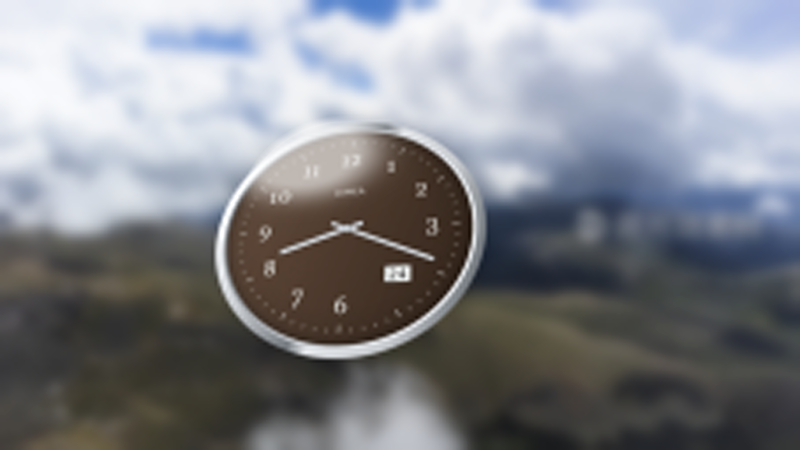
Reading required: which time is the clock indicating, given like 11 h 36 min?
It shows 8 h 19 min
